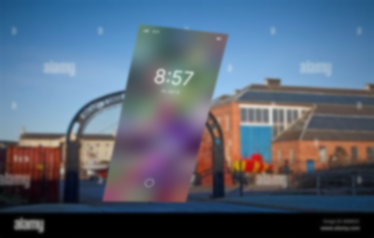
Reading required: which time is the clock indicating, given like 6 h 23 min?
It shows 8 h 57 min
